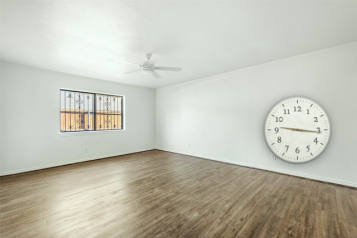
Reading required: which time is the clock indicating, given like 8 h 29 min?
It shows 9 h 16 min
